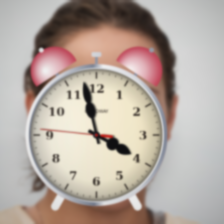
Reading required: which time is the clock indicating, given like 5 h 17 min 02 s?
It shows 3 h 57 min 46 s
